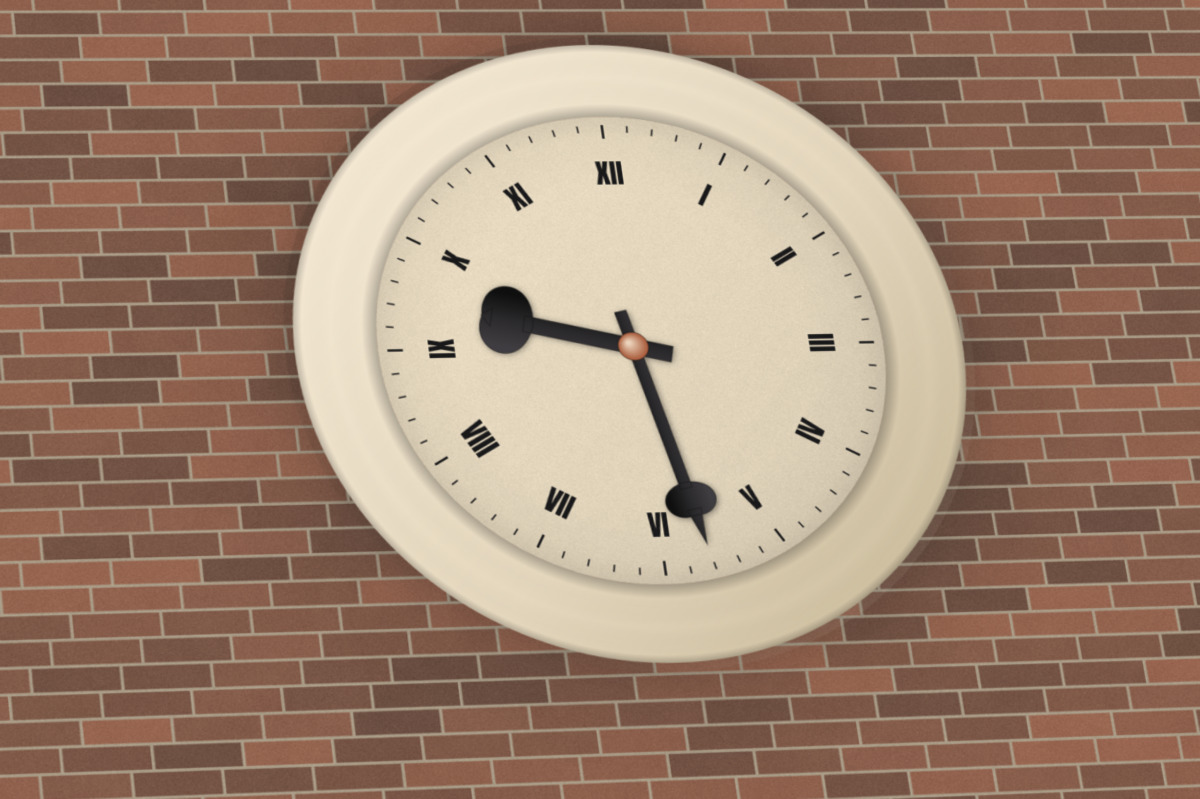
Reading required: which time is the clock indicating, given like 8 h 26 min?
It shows 9 h 28 min
